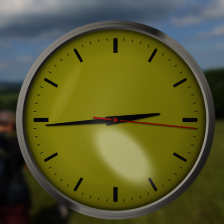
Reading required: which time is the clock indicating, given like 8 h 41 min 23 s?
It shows 2 h 44 min 16 s
